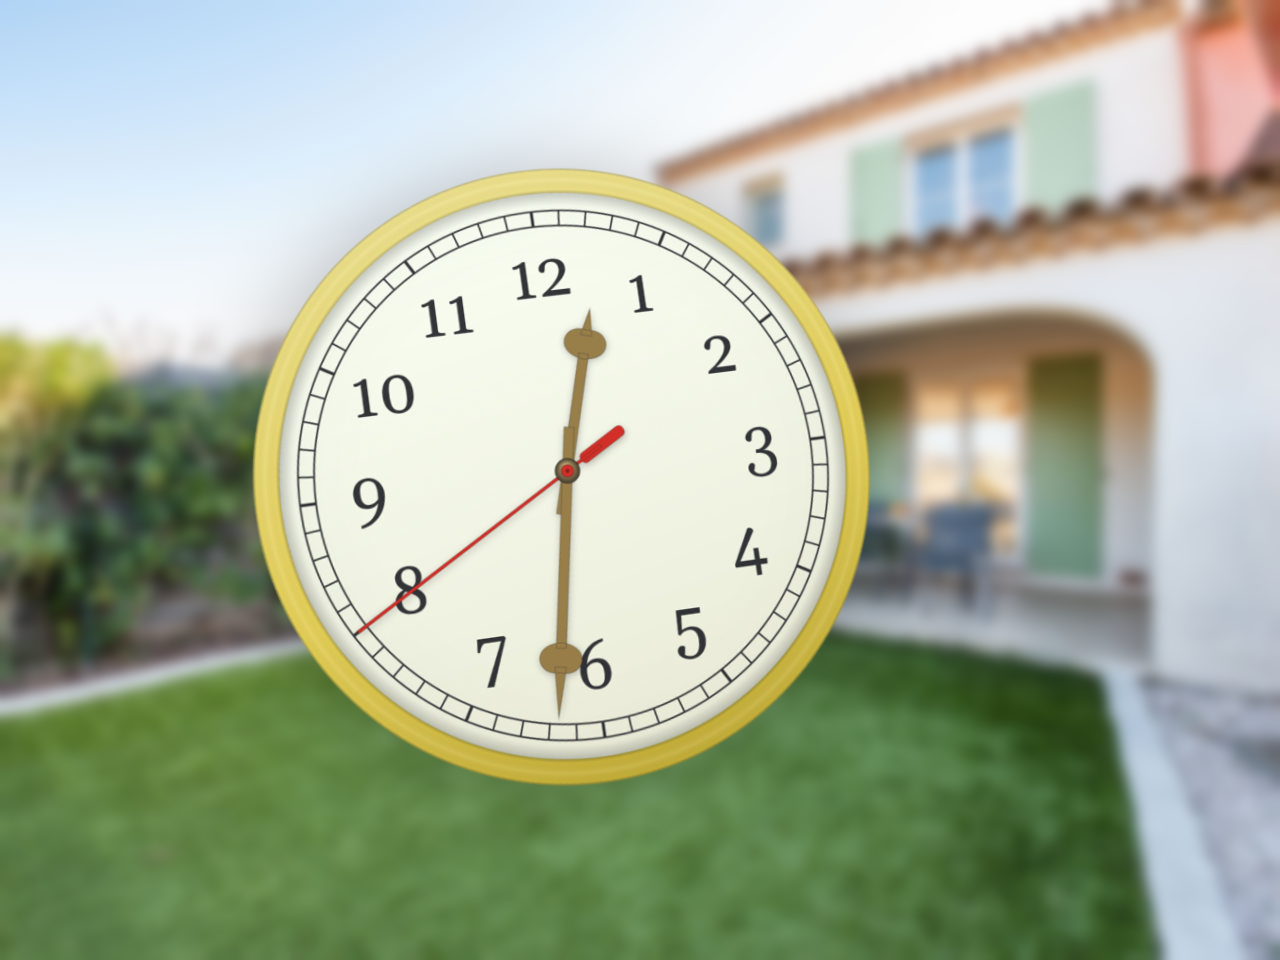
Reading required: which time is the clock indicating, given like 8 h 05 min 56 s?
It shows 12 h 31 min 40 s
